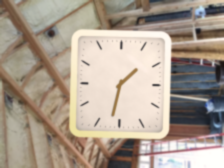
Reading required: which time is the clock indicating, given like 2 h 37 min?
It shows 1 h 32 min
